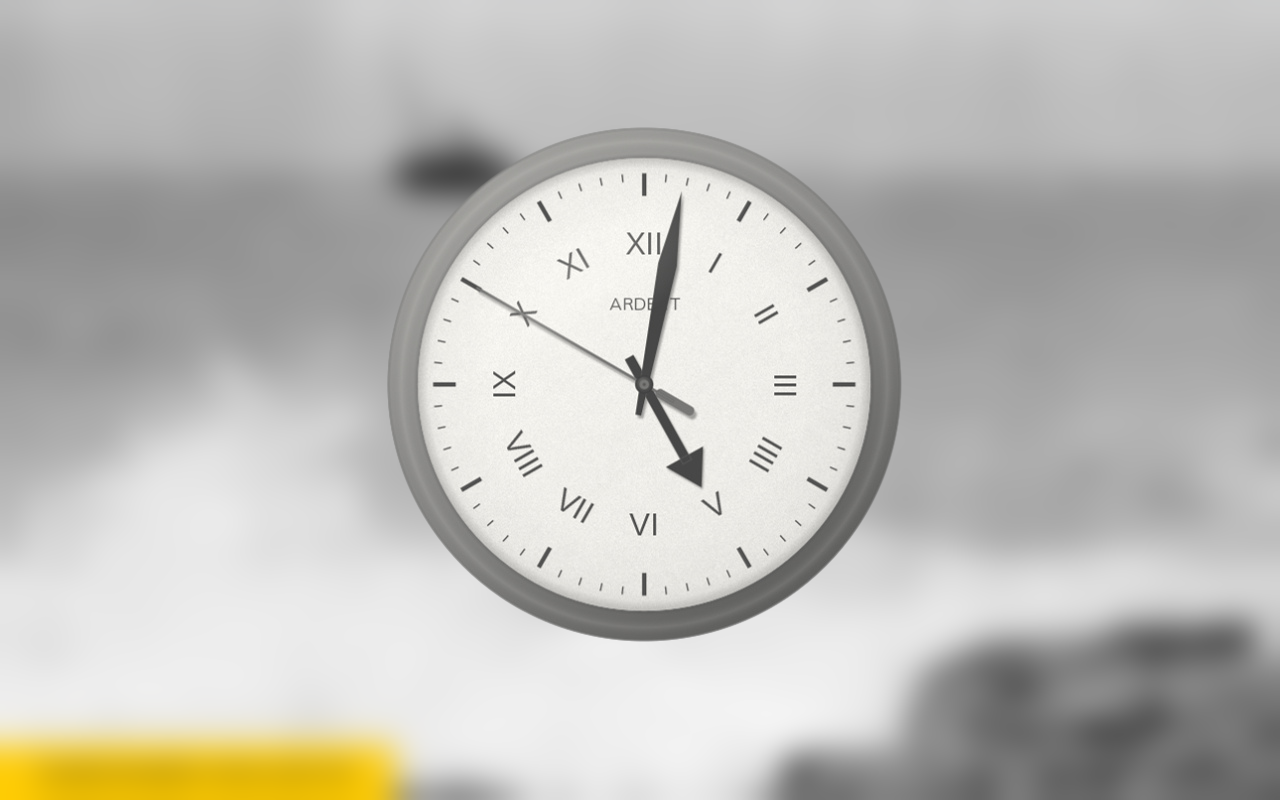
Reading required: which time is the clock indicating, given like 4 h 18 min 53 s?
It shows 5 h 01 min 50 s
